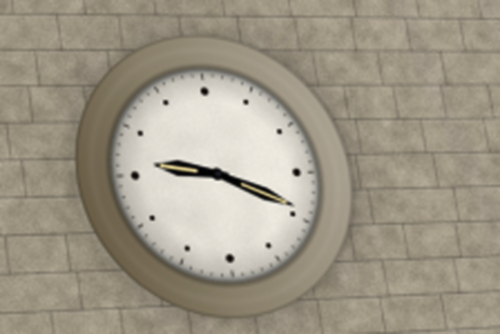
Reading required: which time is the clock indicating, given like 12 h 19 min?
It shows 9 h 19 min
